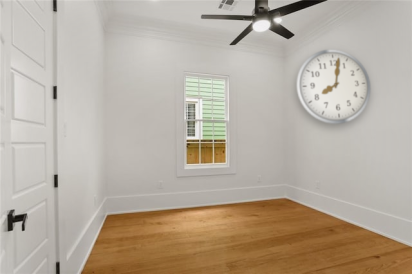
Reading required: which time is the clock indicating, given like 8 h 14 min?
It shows 8 h 02 min
